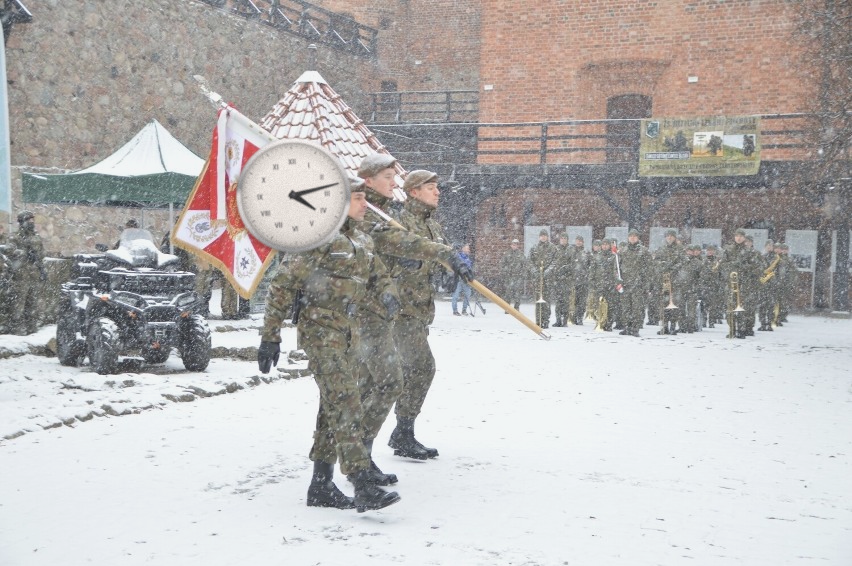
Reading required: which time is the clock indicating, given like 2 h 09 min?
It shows 4 h 13 min
